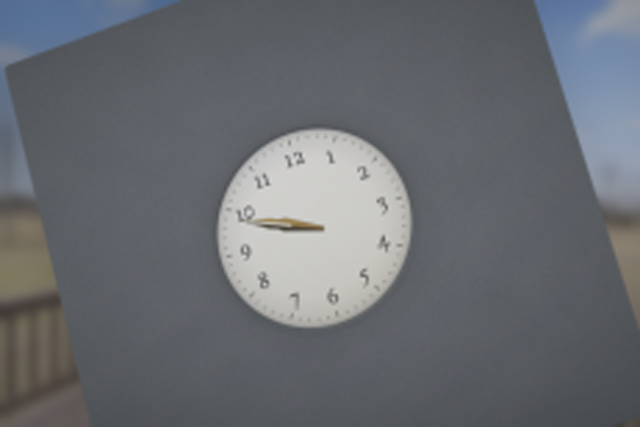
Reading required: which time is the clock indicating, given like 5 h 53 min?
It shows 9 h 49 min
